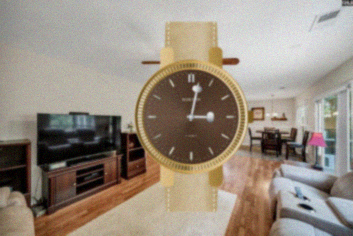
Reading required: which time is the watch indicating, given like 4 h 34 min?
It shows 3 h 02 min
